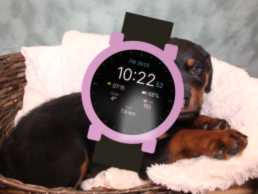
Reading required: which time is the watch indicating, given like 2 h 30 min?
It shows 10 h 22 min
